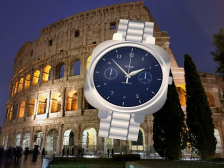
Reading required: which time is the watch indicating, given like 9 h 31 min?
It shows 1 h 52 min
